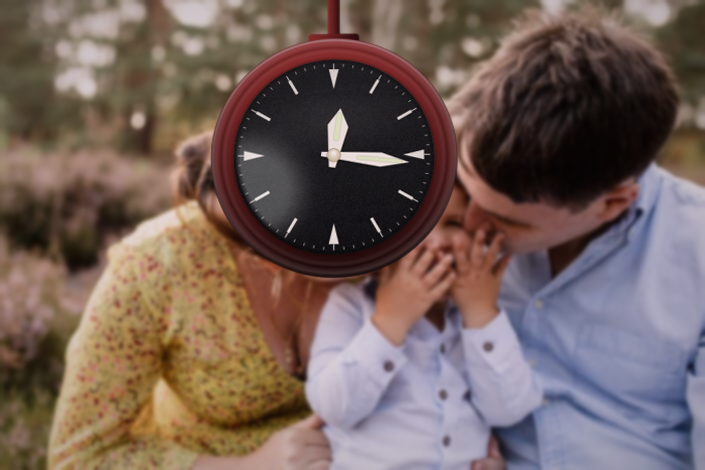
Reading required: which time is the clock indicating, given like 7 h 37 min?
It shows 12 h 16 min
